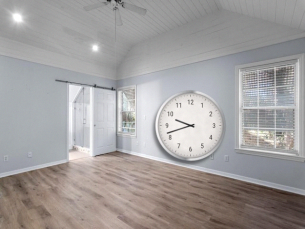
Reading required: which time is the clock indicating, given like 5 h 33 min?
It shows 9 h 42 min
